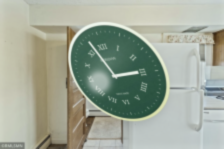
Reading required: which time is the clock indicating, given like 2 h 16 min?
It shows 2 h 57 min
